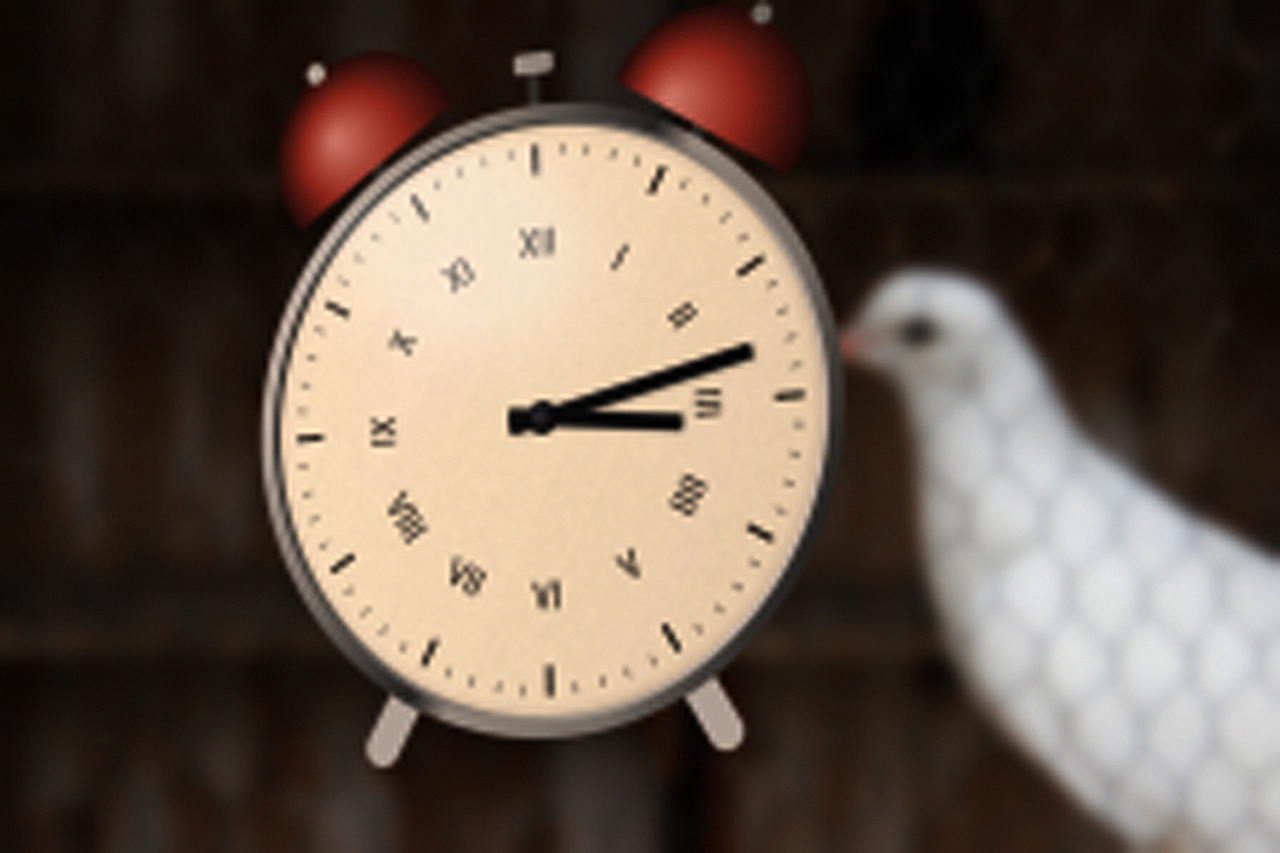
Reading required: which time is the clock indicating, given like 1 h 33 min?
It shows 3 h 13 min
